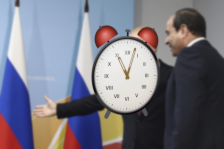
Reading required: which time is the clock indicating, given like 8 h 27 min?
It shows 11 h 03 min
